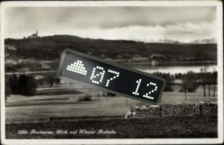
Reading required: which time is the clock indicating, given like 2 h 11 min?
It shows 7 h 12 min
